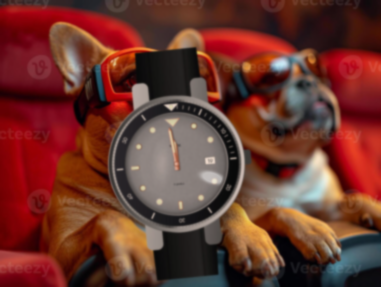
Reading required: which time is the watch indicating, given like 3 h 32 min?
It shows 11 h 59 min
